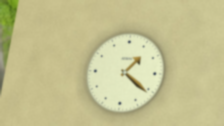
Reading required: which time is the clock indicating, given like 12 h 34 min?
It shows 1 h 21 min
